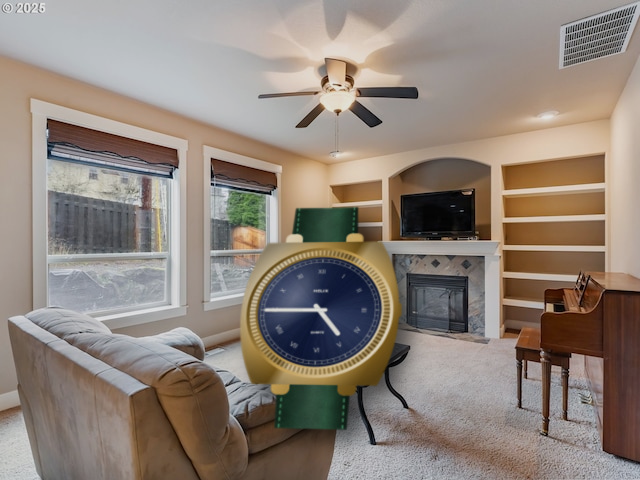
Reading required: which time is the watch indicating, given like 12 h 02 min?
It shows 4 h 45 min
